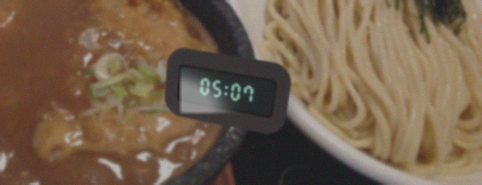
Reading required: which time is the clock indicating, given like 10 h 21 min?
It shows 5 h 07 min
